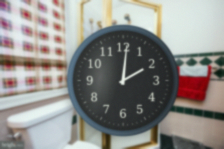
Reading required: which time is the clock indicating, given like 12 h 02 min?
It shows 2 h 01 min
